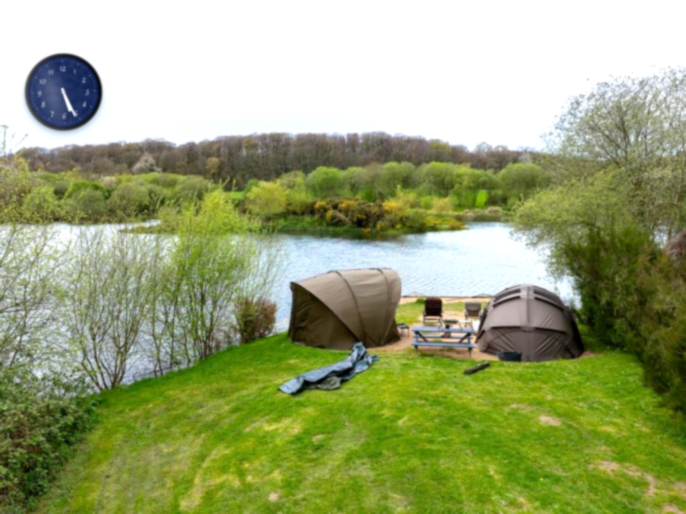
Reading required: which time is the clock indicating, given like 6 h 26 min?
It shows 5 h 26 min
